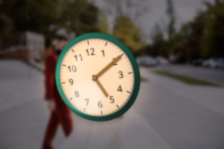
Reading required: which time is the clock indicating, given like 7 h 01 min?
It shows 5 h 10 min
